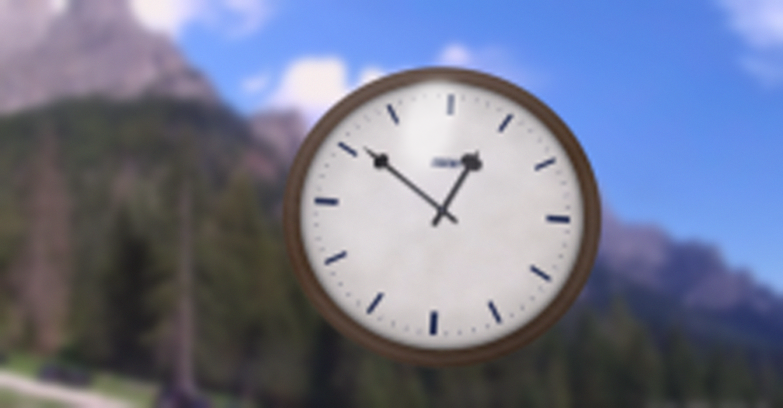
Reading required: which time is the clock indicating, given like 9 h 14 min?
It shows 12 h 51 min
